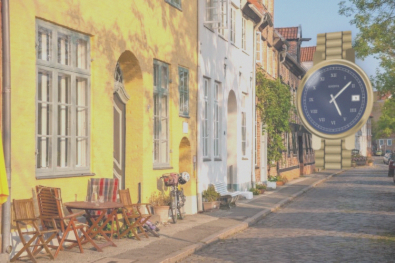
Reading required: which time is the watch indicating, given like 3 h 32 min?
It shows 5 h 08 min
